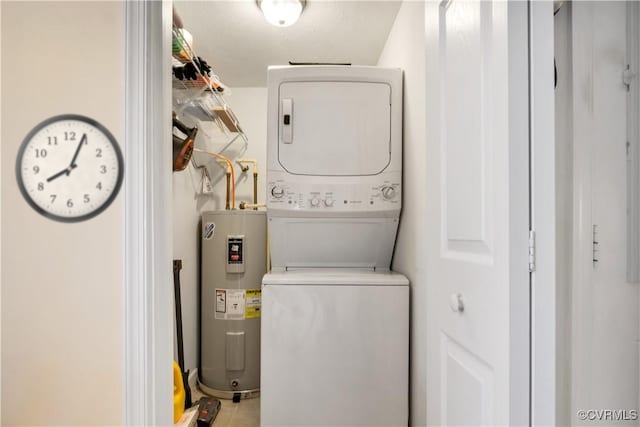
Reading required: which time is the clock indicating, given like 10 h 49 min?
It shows 8 h 04 min
